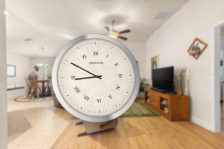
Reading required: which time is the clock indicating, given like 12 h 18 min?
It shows 8 h 50 min
